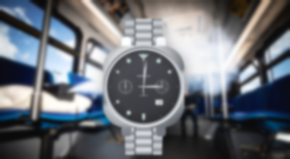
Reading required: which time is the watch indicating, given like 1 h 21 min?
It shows 3 h 01 min
